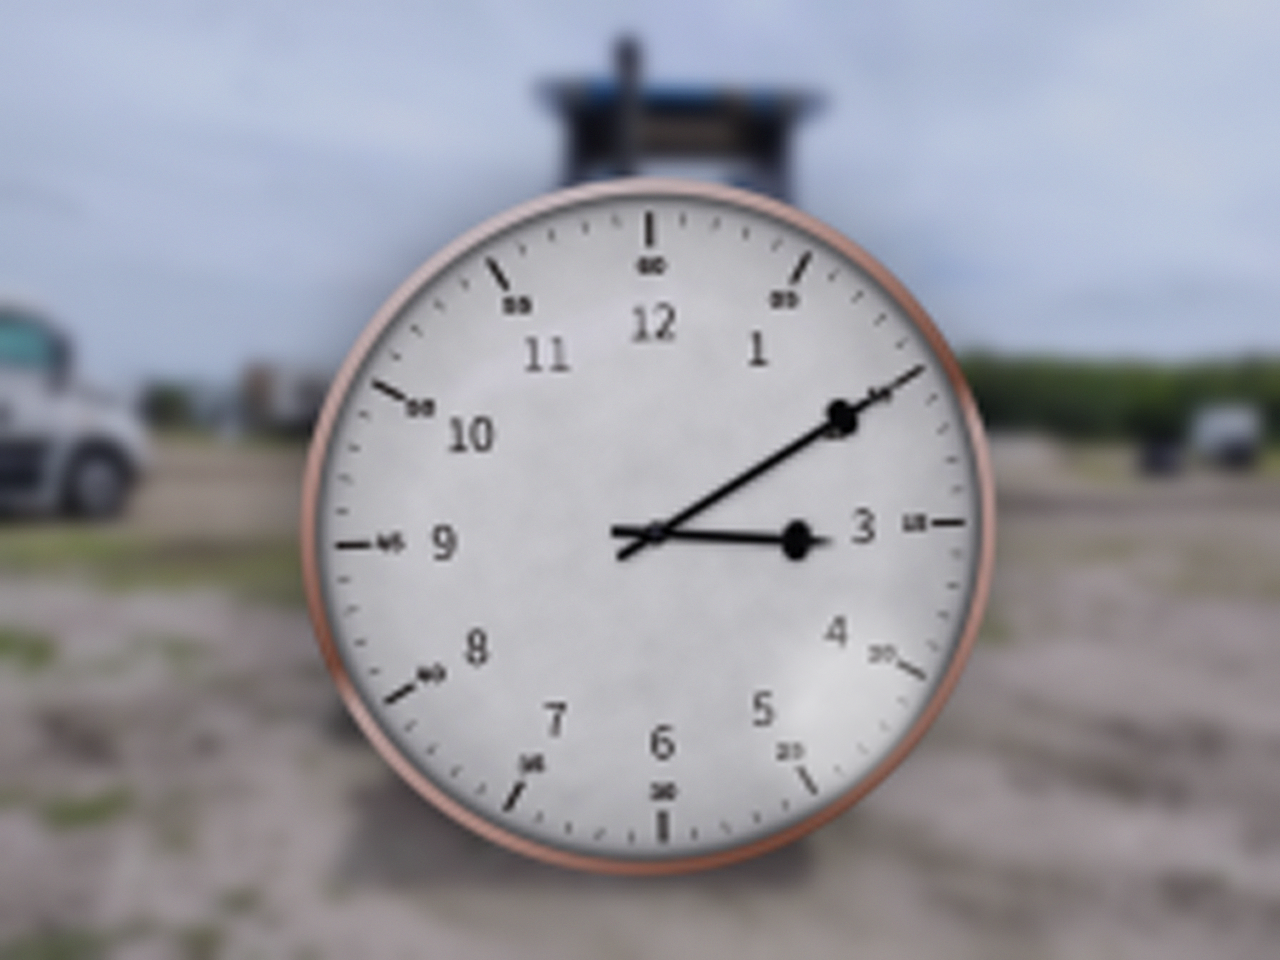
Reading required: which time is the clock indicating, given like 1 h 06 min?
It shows 3 h 10 min
